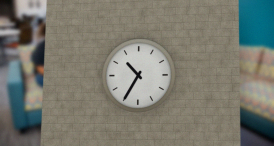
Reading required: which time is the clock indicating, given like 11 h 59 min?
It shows 10 h 35 min
